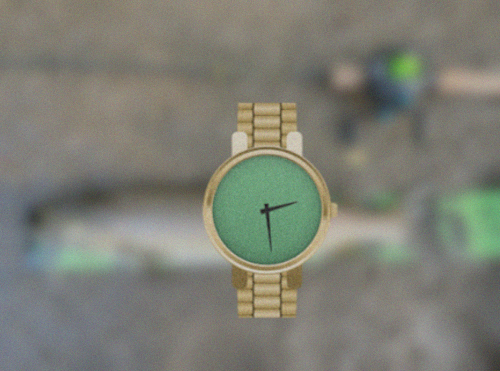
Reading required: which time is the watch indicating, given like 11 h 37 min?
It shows 2 h 29 min
